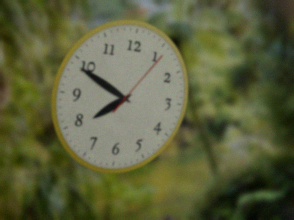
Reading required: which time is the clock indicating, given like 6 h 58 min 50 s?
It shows 7 h 49 min 06 s
